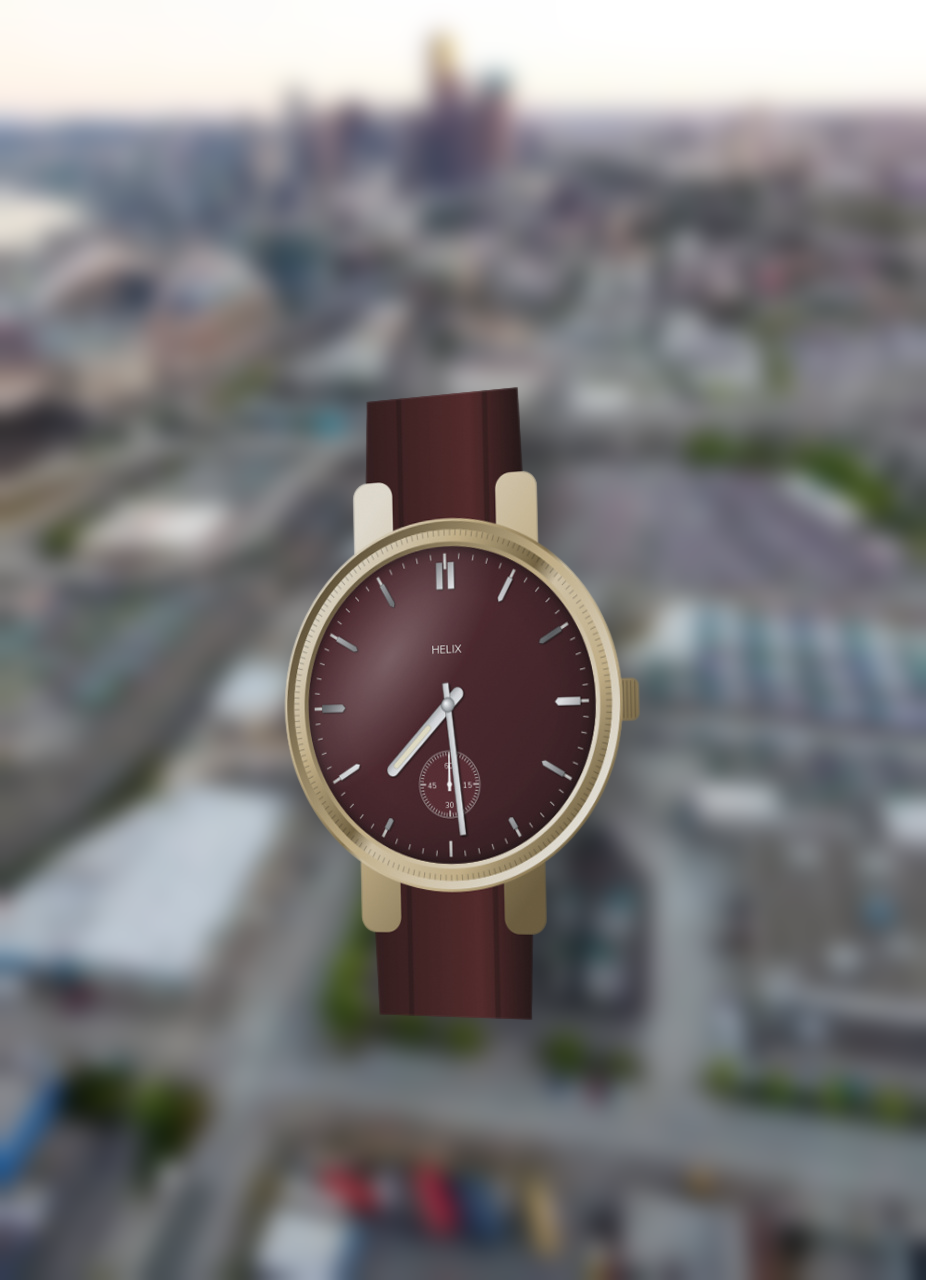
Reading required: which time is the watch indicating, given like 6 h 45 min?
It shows 7 h 29 min
